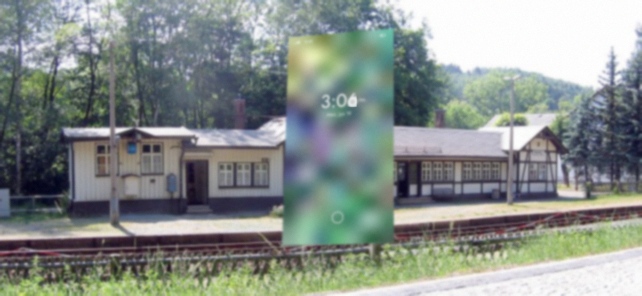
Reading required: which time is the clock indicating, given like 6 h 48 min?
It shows 3 h 06 min
